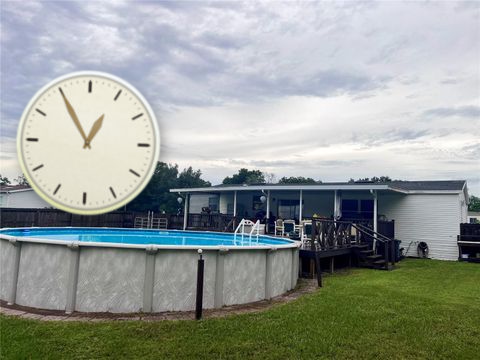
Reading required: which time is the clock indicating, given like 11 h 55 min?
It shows 12 h 55 min
